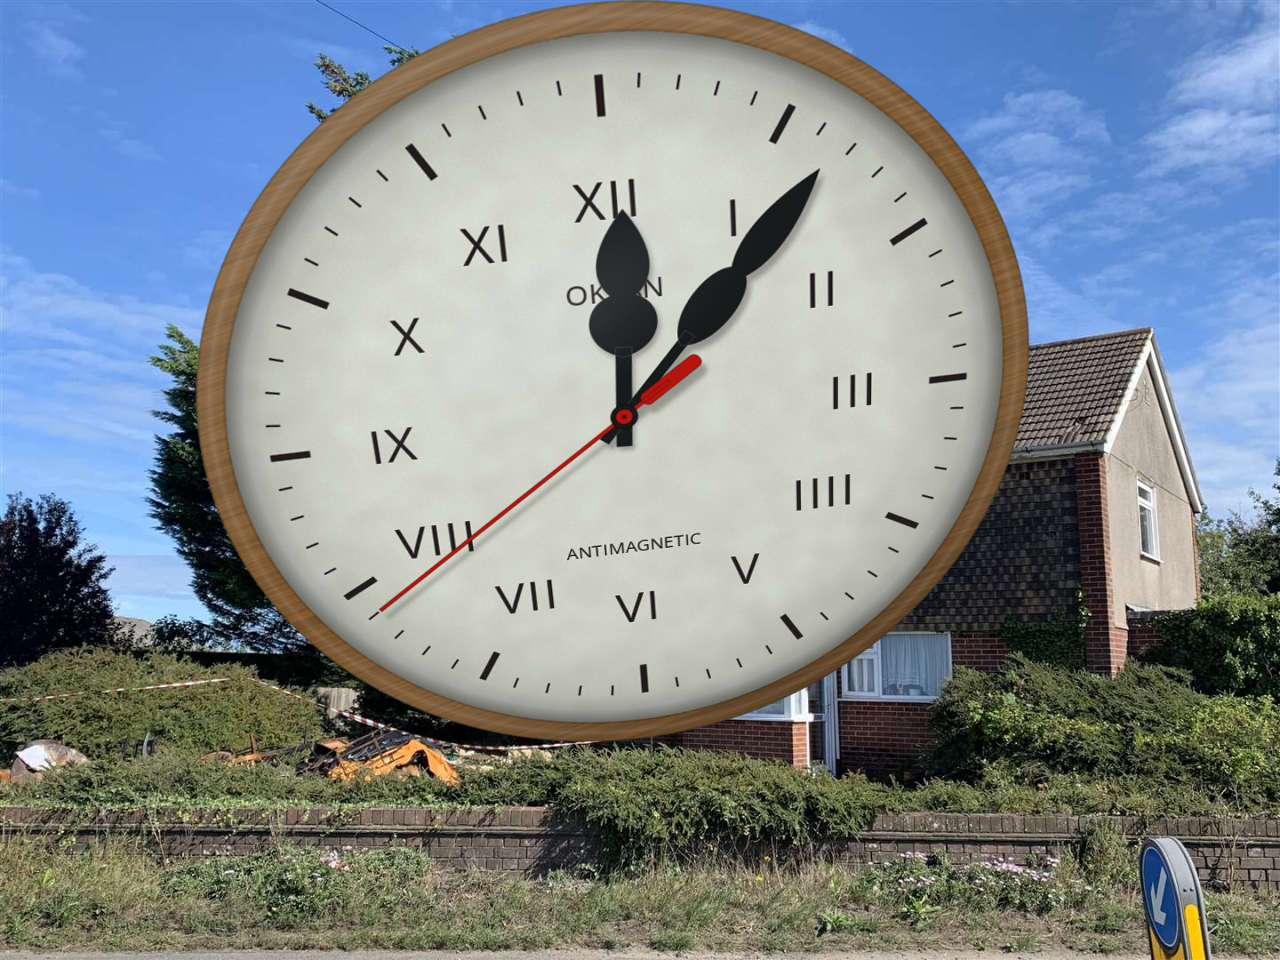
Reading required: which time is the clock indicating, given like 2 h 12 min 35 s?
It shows 12 h 06 min 39 s
